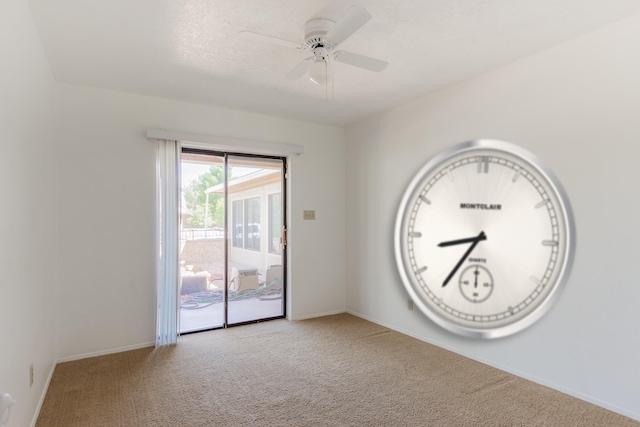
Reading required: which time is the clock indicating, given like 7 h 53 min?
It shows 8 h 36 min
